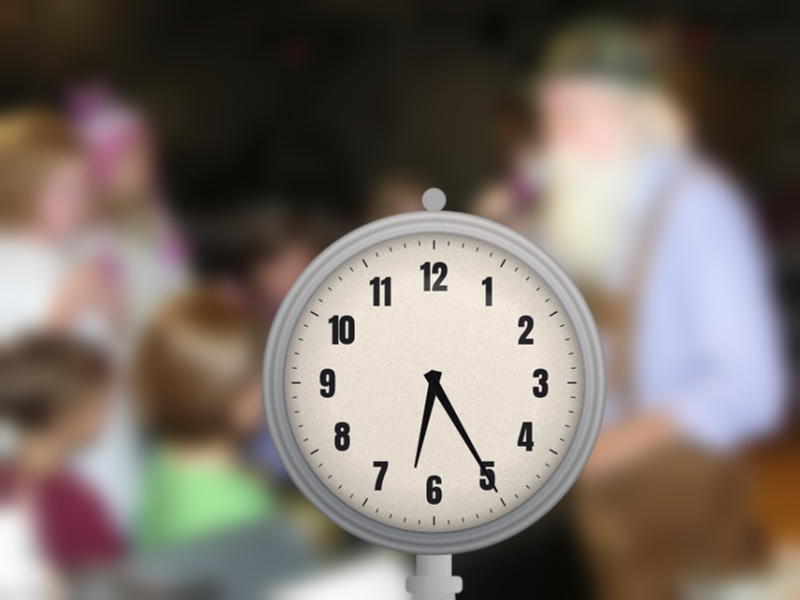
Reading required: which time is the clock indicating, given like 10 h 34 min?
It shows 6 h 25 min
